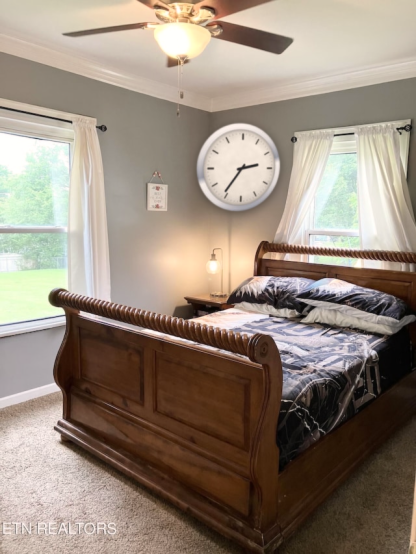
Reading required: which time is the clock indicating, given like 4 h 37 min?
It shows 2 h 36 min
